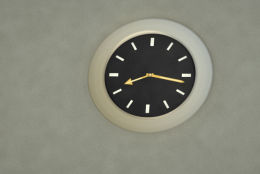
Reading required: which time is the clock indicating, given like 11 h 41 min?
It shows 8 h 17 min
